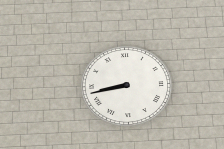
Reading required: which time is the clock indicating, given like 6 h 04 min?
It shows 8 h 43 min
